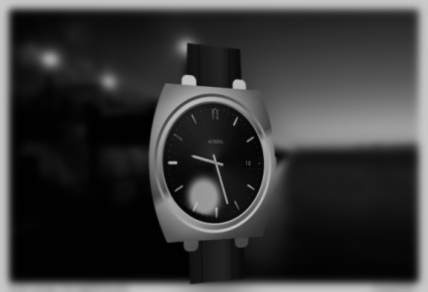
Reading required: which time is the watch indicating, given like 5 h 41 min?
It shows 9 h 27 min
